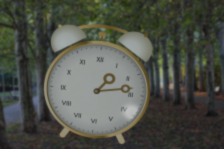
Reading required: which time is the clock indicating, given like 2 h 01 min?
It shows 1 h 13 min
